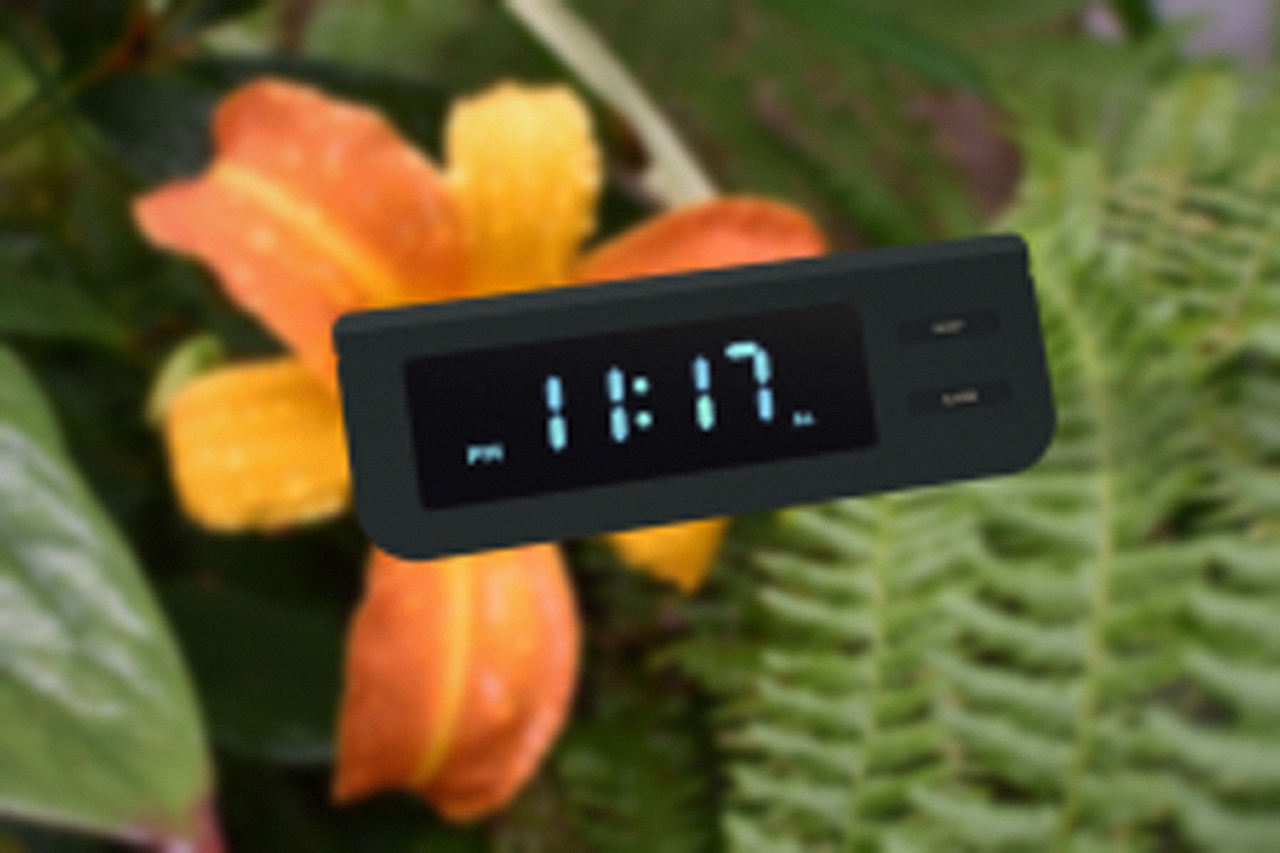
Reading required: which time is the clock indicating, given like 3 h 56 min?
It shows 11 h 17 min
